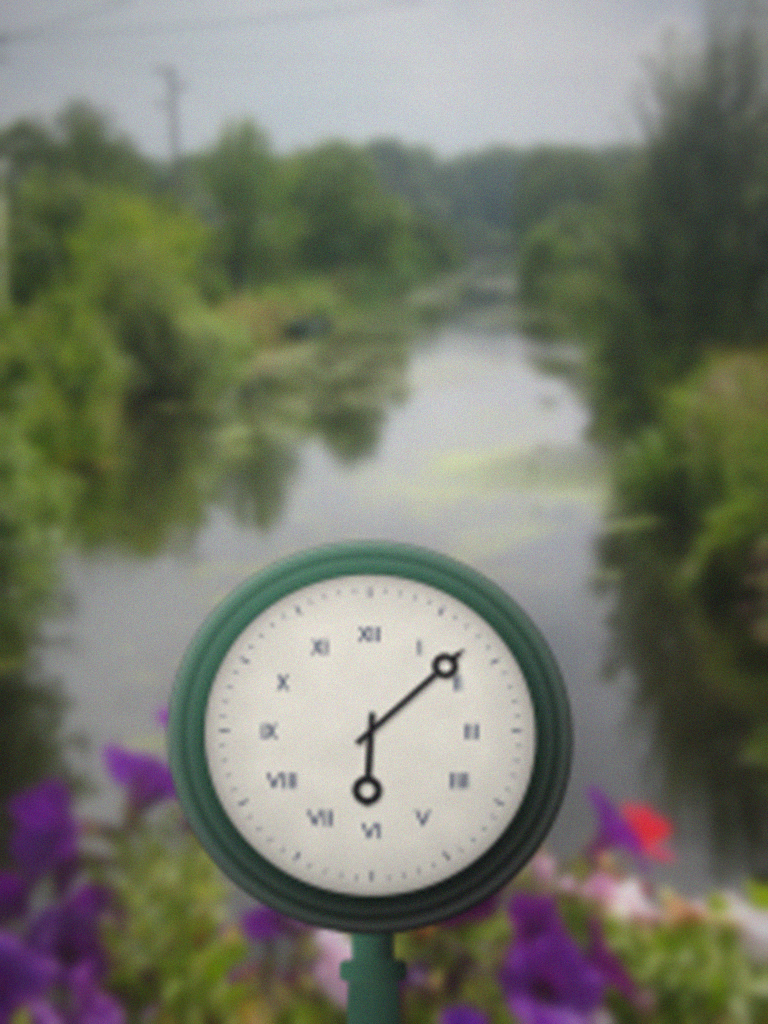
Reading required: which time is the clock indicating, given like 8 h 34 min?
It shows 6 h 08 min
